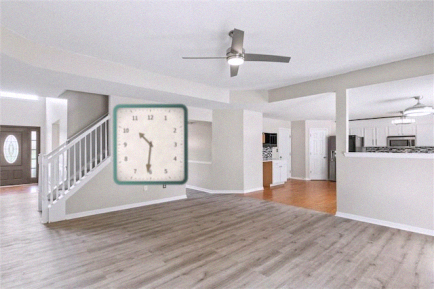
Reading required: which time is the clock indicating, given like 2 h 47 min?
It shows 10 h 31 min
